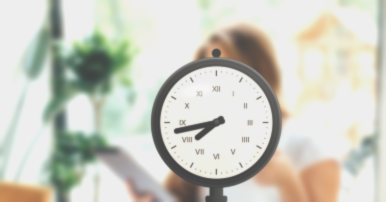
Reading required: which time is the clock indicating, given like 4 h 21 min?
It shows 7 h 43 min
